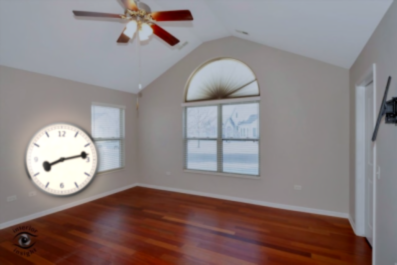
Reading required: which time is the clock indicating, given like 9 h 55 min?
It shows 8 h 13 min
